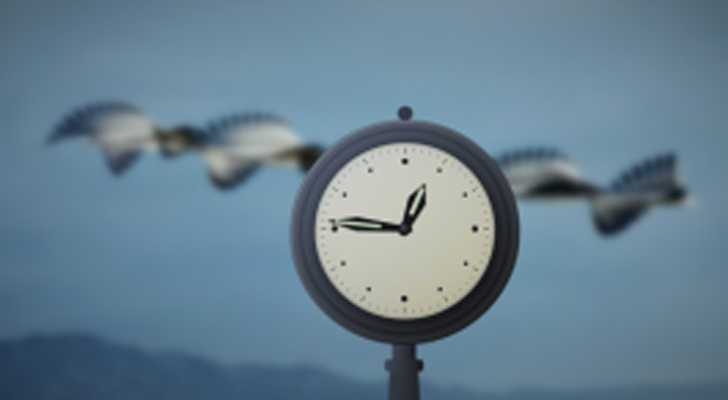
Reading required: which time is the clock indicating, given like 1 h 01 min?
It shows 12 h 46 min
